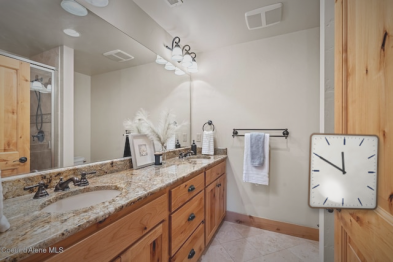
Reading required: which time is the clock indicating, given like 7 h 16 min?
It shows 11 h 50 min
